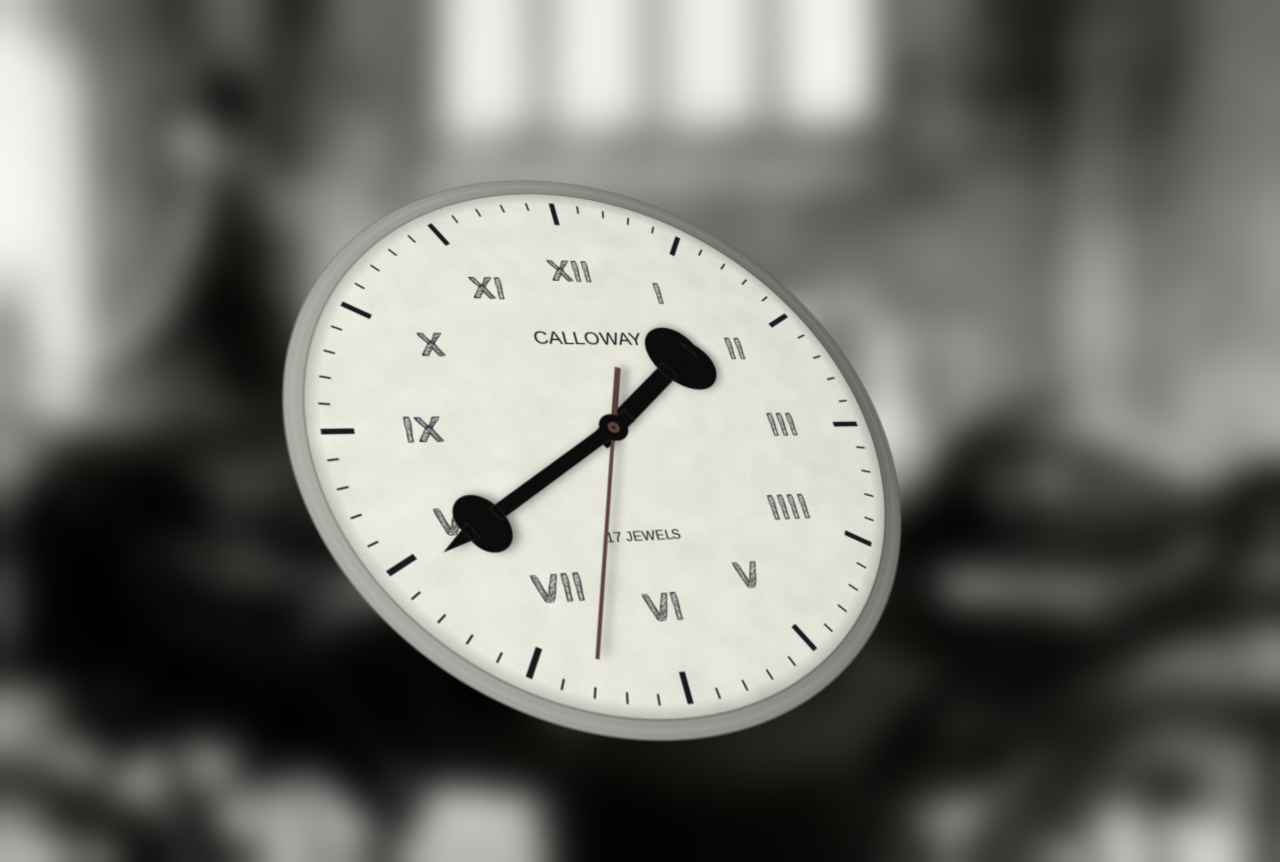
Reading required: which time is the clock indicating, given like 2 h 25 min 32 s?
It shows 1 h 39 min 33 s
